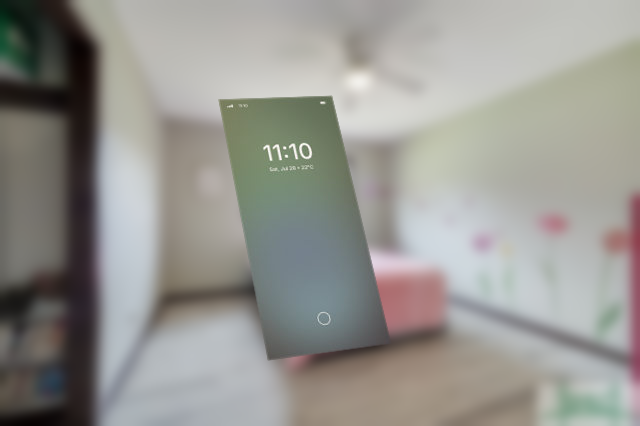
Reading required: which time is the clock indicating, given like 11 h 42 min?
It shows 11 h 10 min
